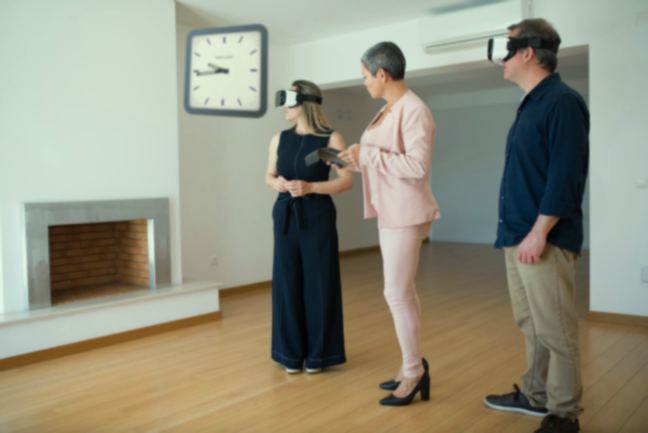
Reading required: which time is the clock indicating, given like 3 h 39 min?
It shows 9 h 44 min
